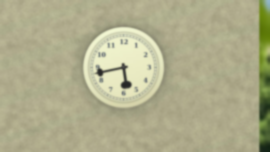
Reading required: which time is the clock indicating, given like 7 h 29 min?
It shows 5 h 43 min
